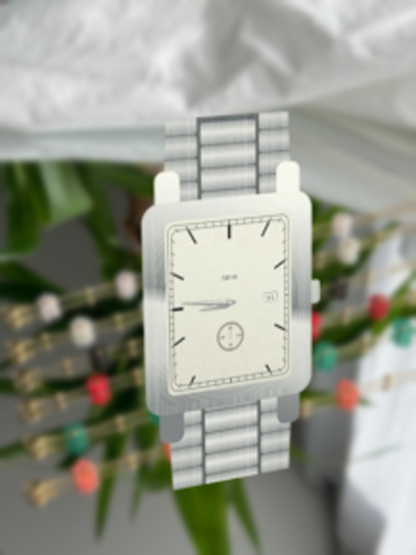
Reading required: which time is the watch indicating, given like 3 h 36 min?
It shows 8 h 46 min
